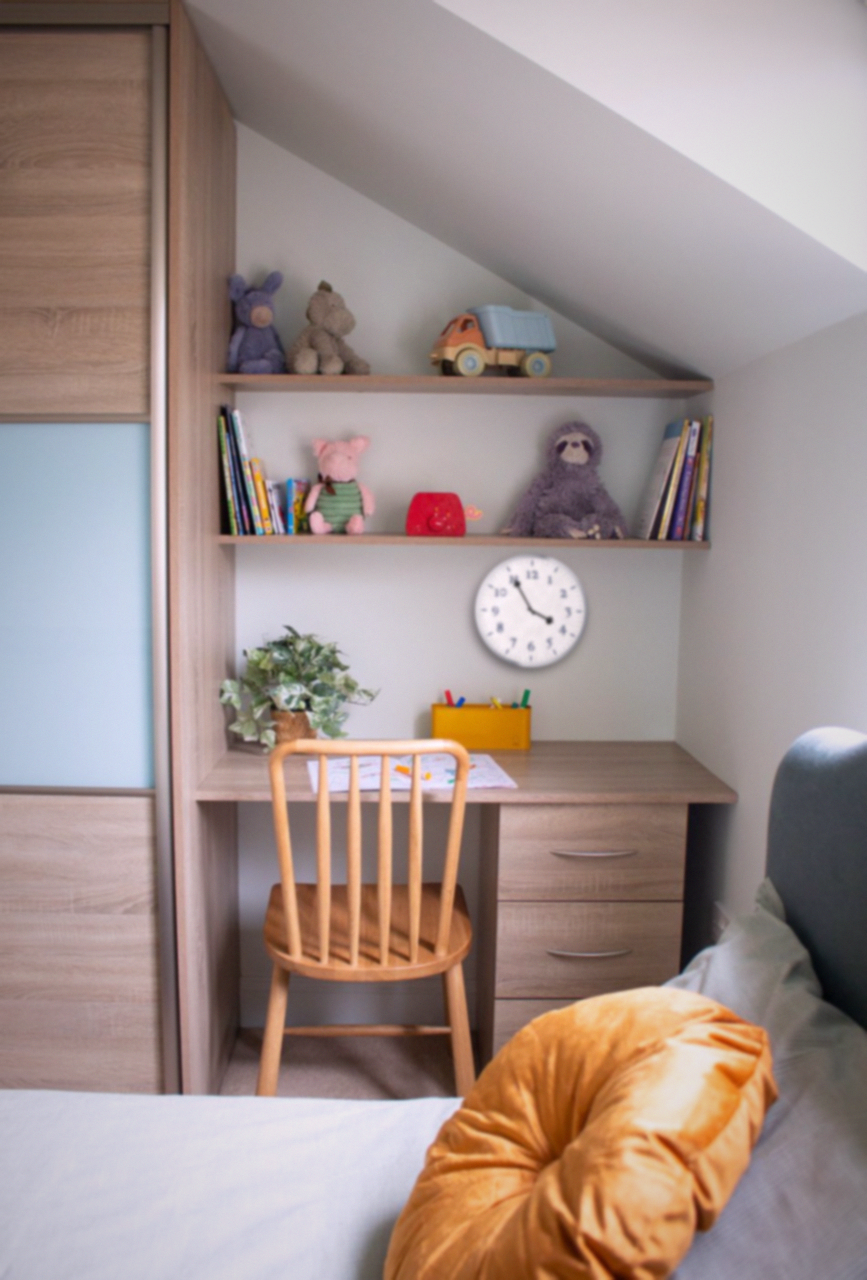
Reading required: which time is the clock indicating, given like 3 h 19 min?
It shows 3 h 55 min
